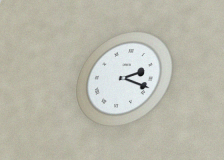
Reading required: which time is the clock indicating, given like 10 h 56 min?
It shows 2 h 18 min
